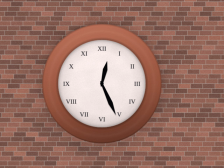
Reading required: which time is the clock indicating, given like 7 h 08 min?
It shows 12 h 26 min
